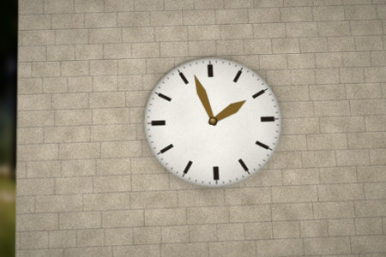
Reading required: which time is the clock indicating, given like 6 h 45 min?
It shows 1 h 57 min
